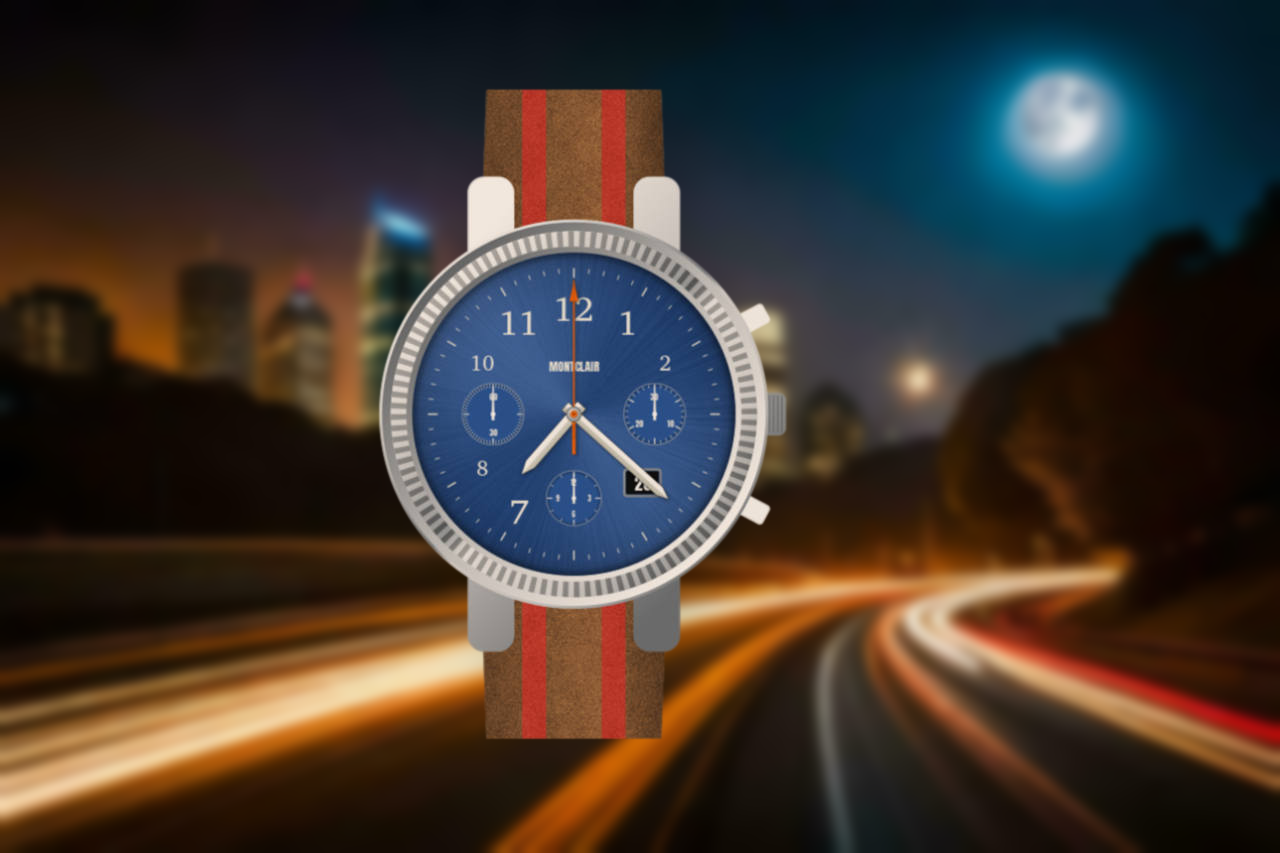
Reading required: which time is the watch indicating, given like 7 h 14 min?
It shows 7 h 22 min
